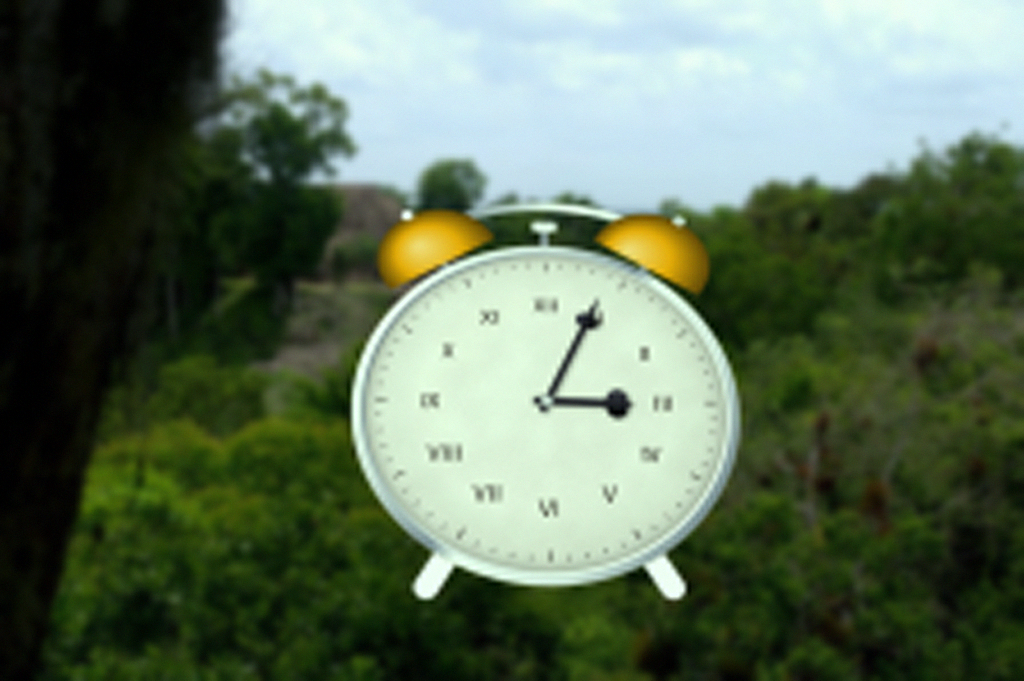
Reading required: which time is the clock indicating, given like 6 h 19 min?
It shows 3 h 04 min
